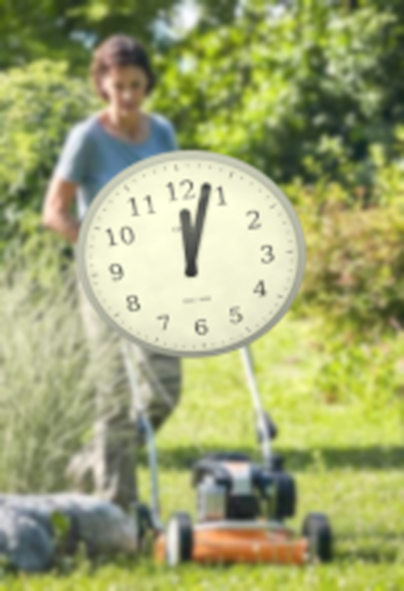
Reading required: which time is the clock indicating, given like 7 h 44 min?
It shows 12 h 03 min
